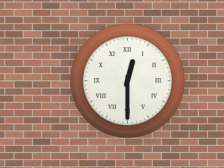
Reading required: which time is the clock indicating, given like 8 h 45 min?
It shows 12 h 30 min
